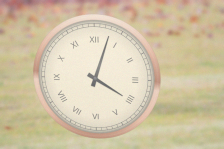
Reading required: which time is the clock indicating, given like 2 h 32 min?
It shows 4 h 03 min
